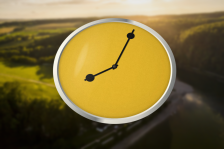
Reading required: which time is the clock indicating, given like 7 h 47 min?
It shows 8 h 04 min
